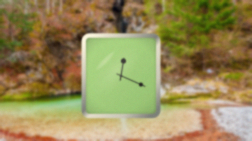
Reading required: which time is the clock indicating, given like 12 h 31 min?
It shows 12 h 19 min
